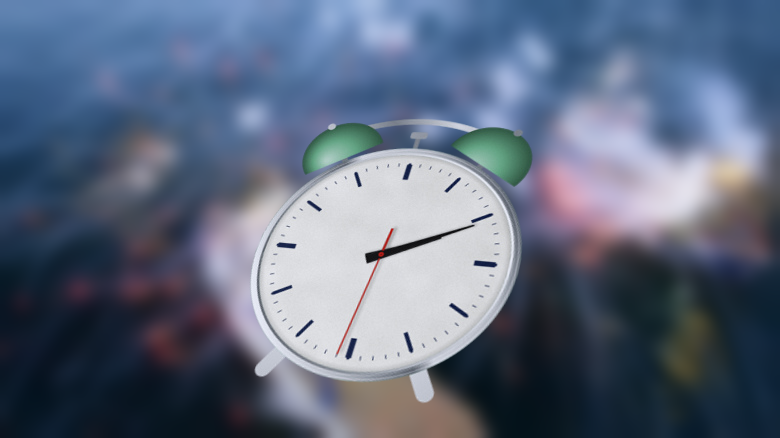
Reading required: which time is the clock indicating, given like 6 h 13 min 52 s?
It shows 2 h 10 min 31 s
